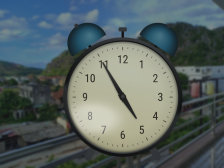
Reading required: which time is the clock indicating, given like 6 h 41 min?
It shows 4 h 55 min
